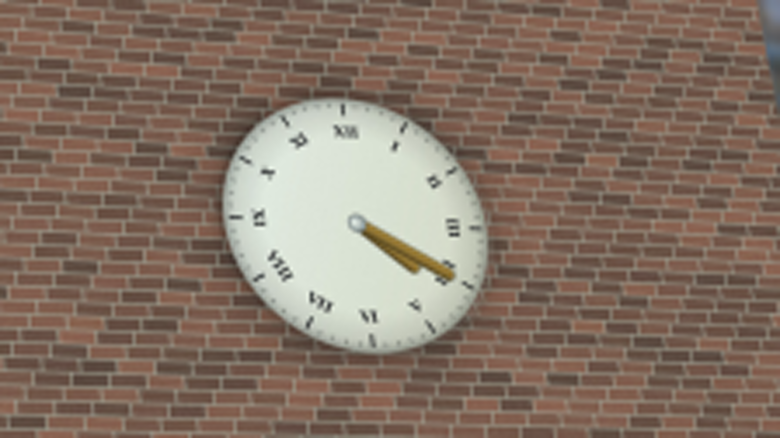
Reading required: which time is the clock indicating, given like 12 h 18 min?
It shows 4 h 20 min
